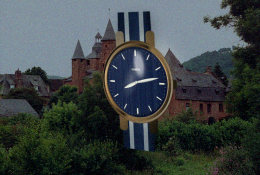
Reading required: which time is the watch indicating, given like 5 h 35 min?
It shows 8 h 13 min
